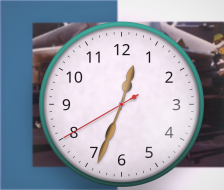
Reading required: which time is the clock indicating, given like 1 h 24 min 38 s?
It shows 12 h 33 min 40 s
